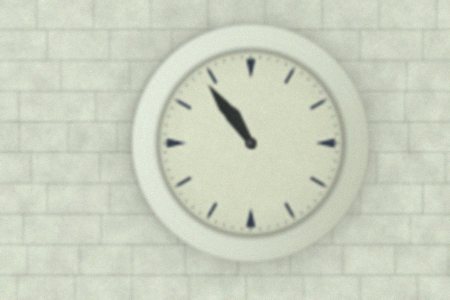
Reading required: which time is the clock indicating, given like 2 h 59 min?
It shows 10 h 54 min
